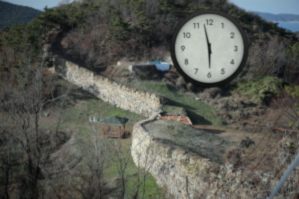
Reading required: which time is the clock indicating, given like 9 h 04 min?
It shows 5 h 58 min
